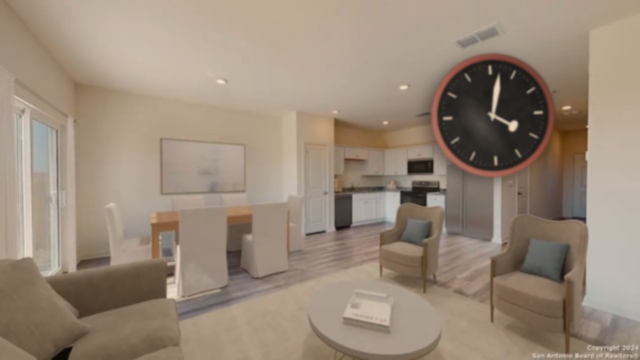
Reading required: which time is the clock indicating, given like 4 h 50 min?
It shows 4 h 02 min
